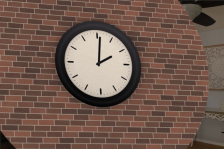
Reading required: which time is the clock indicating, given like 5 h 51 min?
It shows 2 h 01 min
